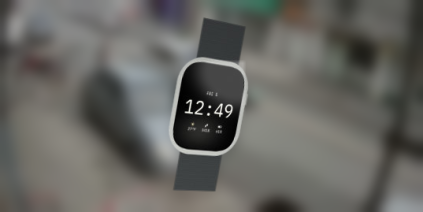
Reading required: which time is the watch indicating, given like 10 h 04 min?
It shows 12 h 49 min
